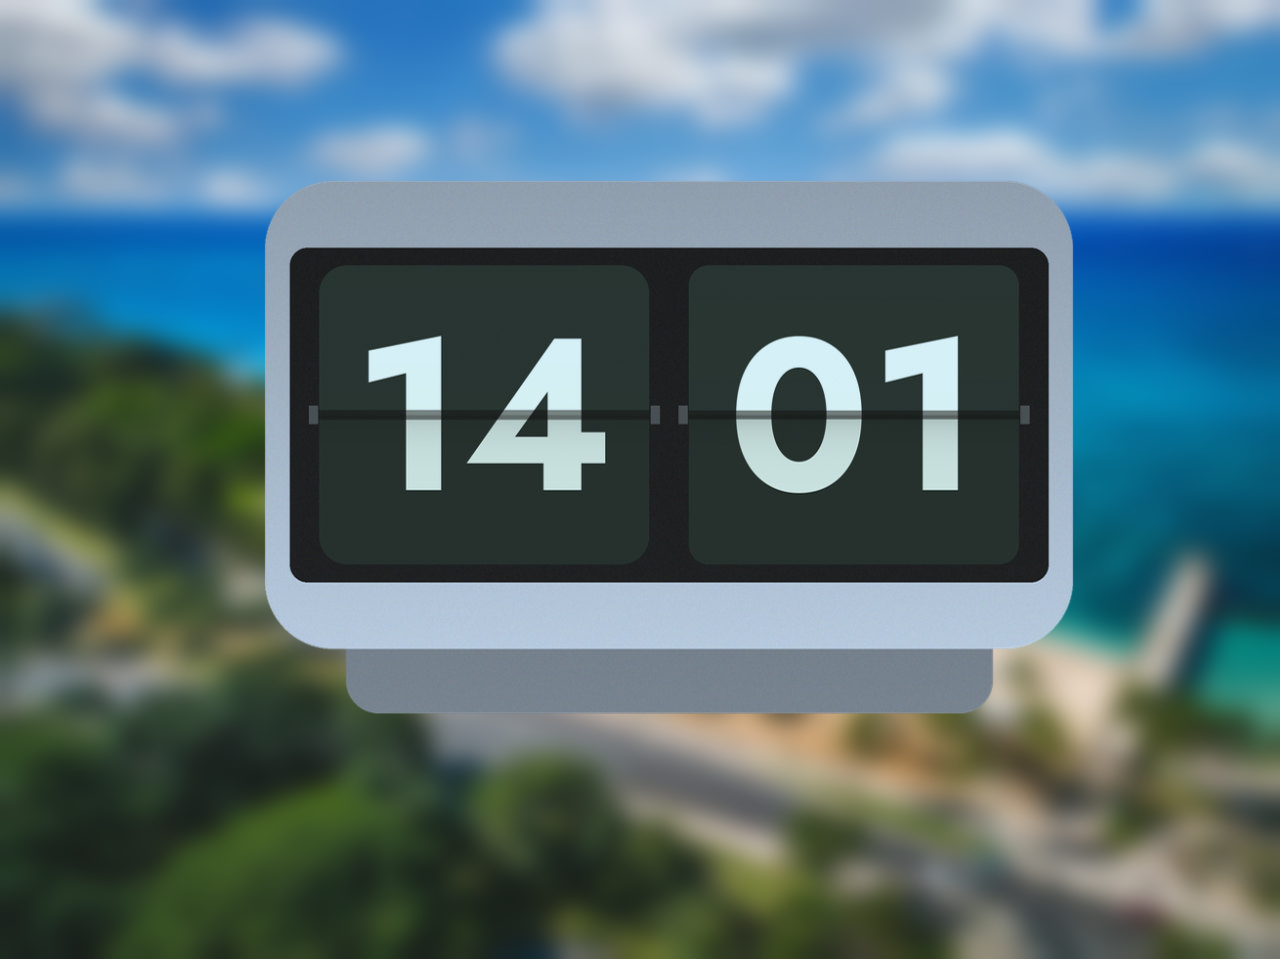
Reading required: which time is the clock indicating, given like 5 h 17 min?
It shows 14 h 01 min
